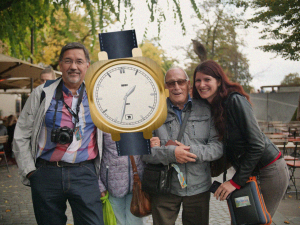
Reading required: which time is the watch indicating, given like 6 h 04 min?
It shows 1 h 33 min
